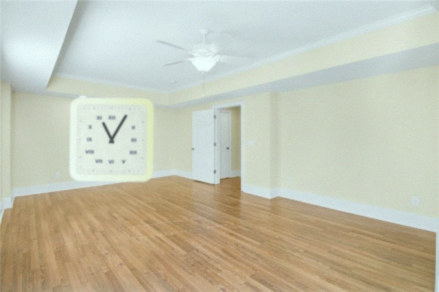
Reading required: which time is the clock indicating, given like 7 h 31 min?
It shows 11 h 05 min
